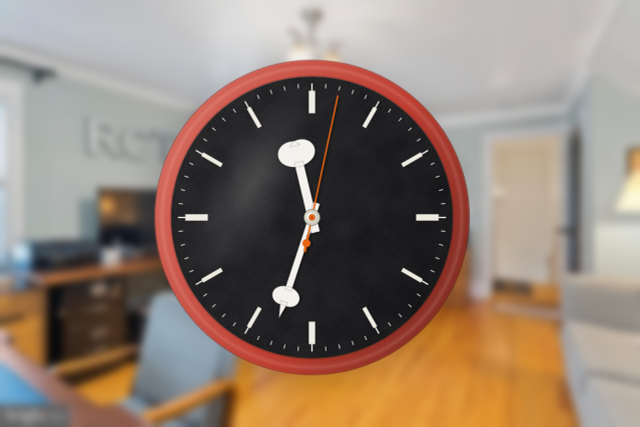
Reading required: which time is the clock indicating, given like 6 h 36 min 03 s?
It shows 11 h 33 min 02 s
